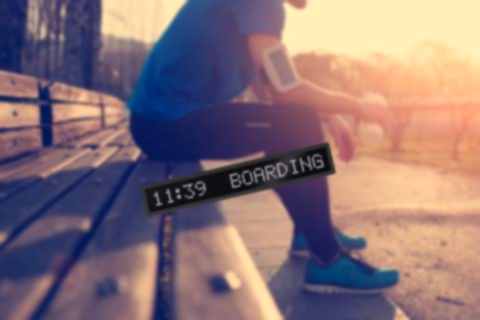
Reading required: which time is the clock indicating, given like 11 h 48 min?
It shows 11 h 39 min
